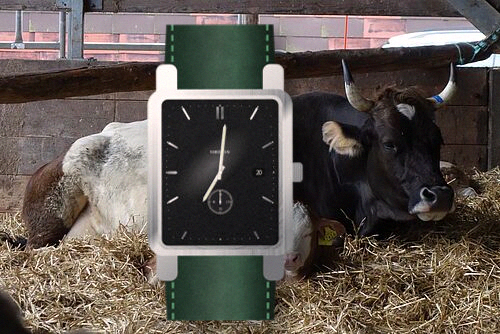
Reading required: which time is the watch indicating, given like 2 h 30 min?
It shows 7 h 01 min
